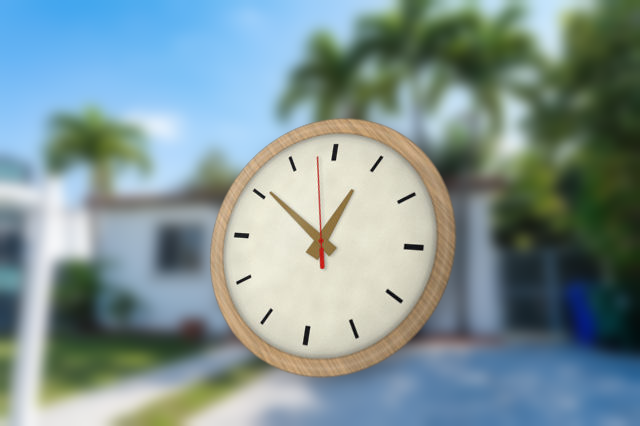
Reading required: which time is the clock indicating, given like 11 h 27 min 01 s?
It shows 12 h 50 min 58 s
